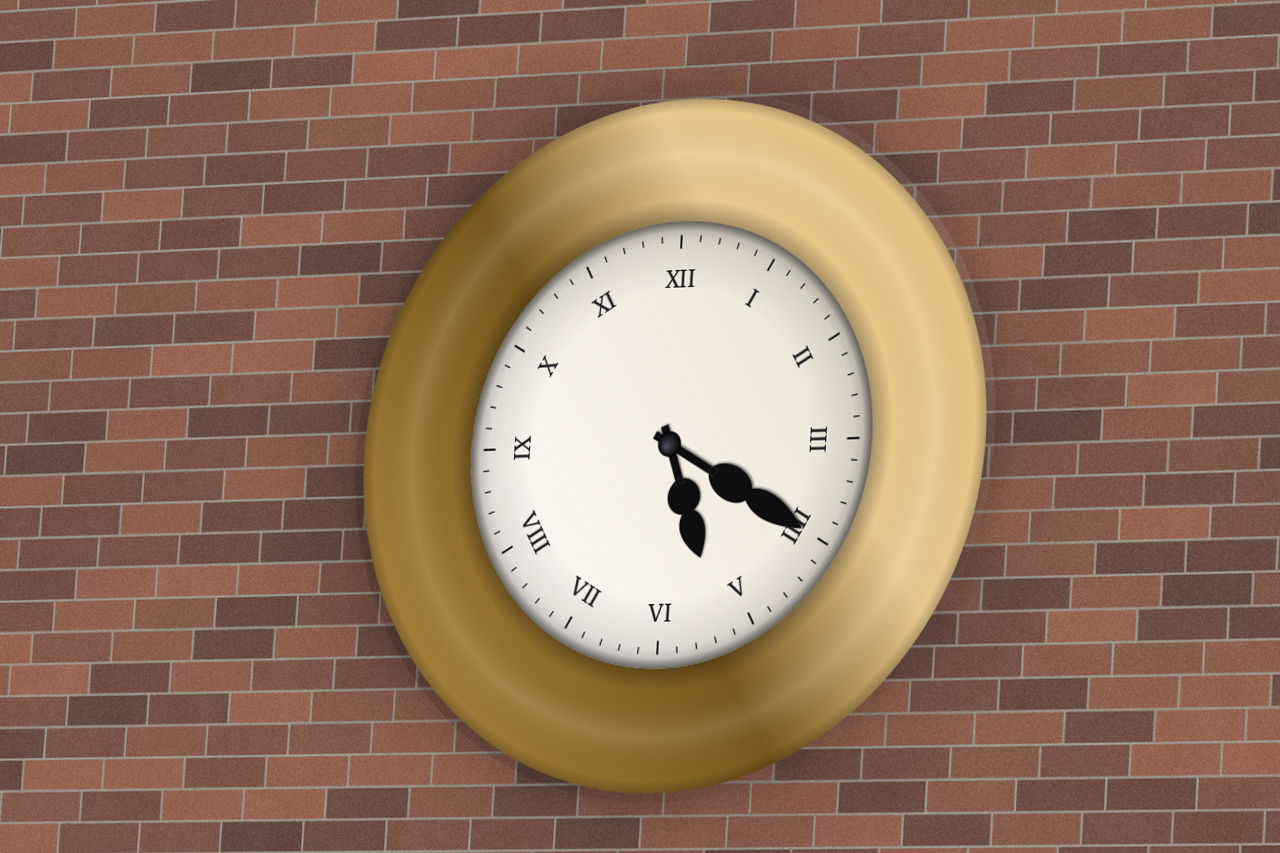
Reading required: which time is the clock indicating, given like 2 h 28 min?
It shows 5 h 20 min
